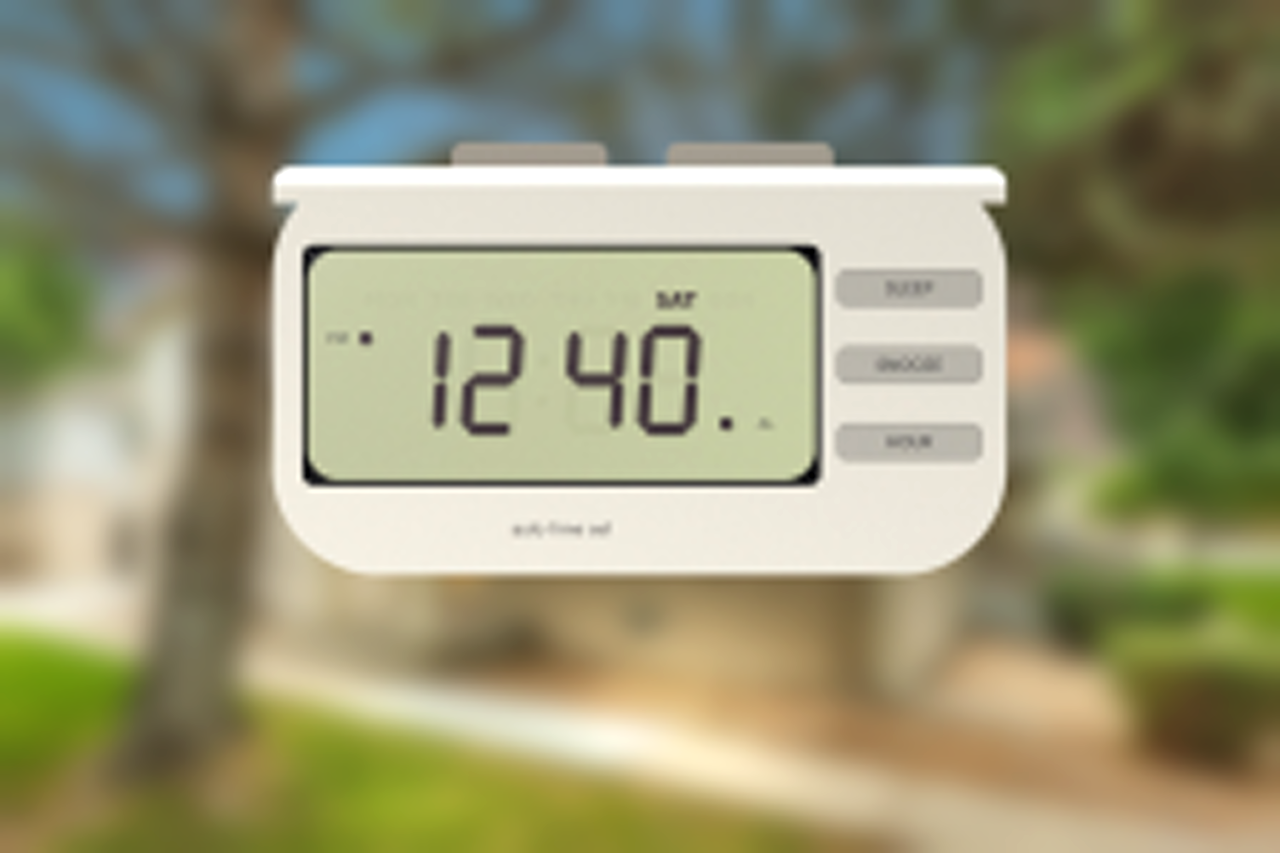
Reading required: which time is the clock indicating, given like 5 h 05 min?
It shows 12 h 40 min
